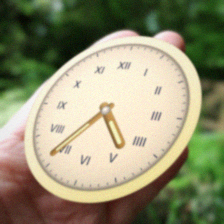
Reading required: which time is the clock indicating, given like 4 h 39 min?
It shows 4 h 36 min
